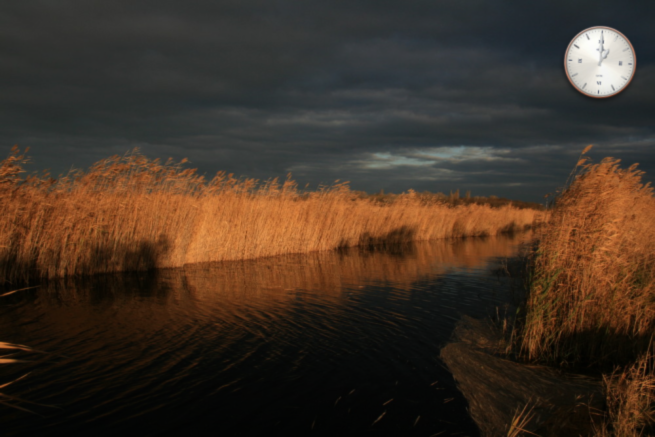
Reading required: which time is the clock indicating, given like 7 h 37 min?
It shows 1 h 00 min
